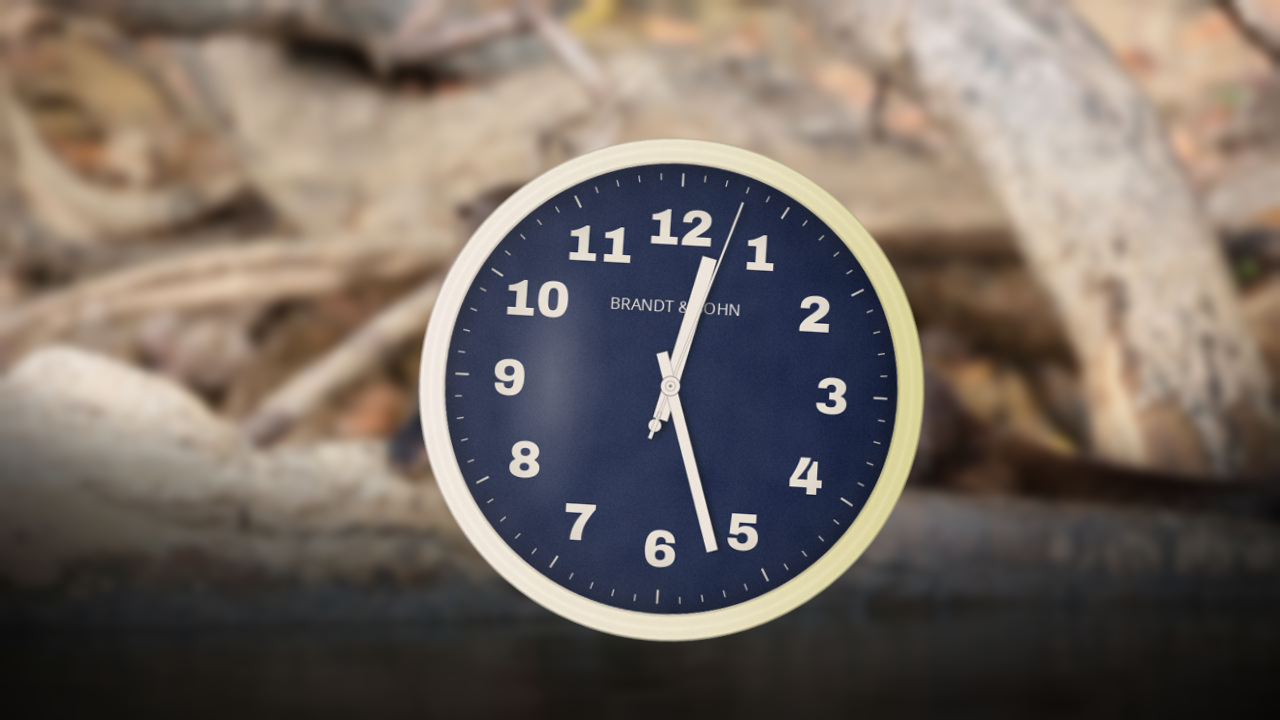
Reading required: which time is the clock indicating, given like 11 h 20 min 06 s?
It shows 12 h 27 min 03 s
